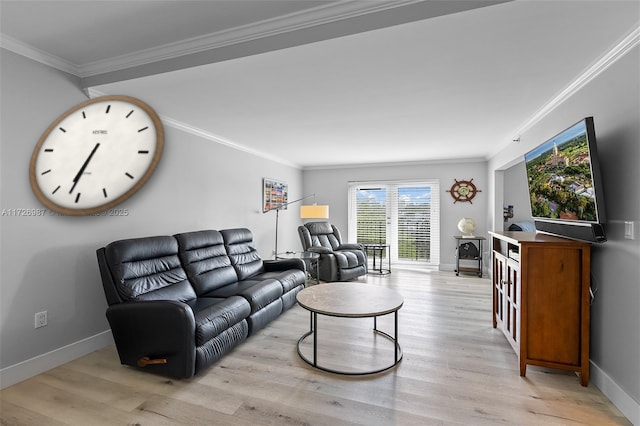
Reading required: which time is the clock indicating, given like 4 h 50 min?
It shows 6 h 32 min
